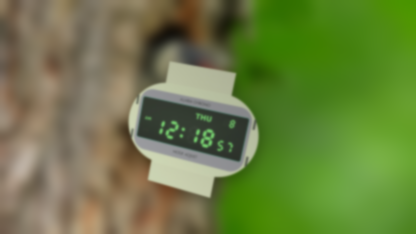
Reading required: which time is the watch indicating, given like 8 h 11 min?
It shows 12 h 18 min
